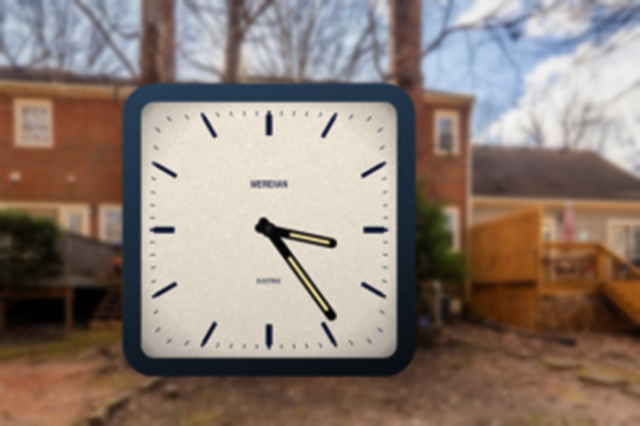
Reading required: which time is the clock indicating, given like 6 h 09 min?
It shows 3 h 24 min
